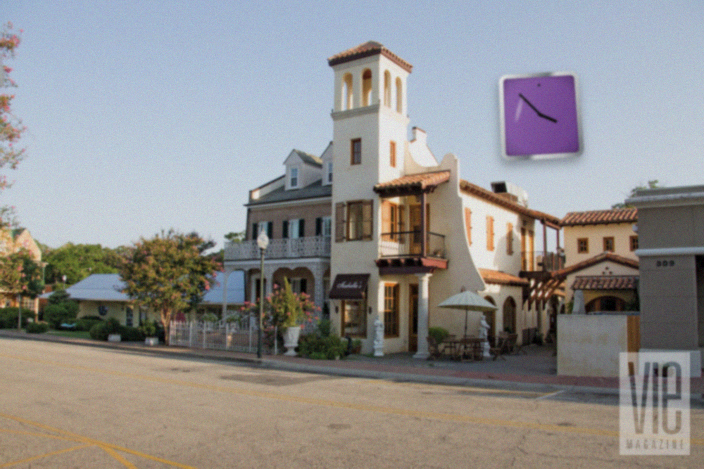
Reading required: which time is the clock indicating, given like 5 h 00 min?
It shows 3 h 53 min
